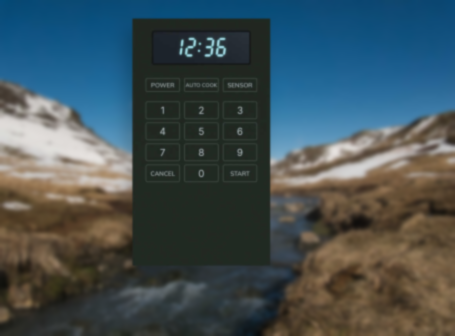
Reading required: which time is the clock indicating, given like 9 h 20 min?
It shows 12 h 36 min
